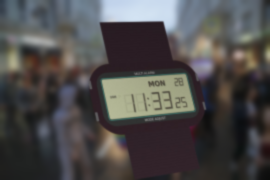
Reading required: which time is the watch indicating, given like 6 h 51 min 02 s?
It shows 11 h 33 min 25 s
